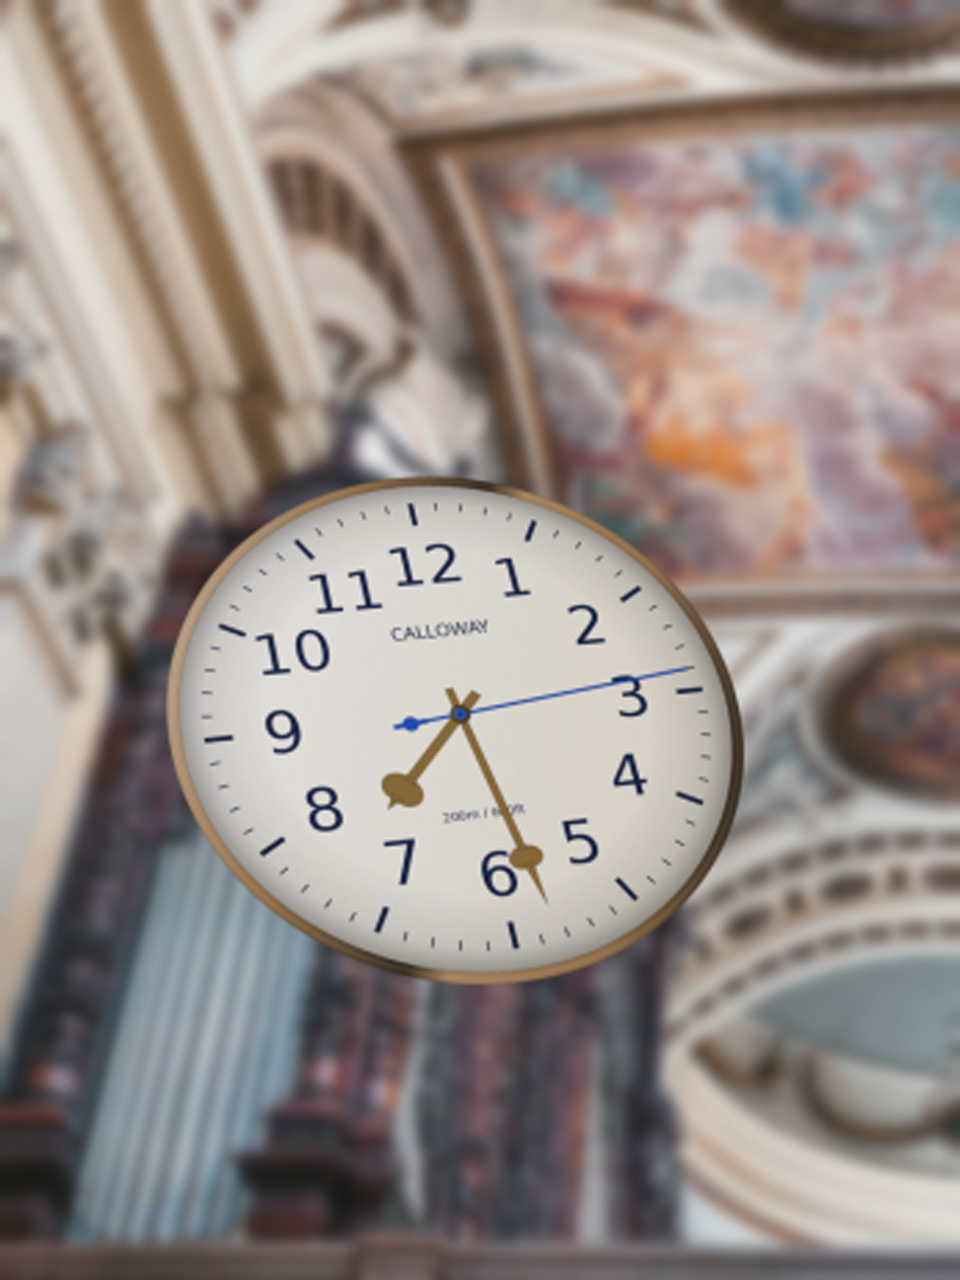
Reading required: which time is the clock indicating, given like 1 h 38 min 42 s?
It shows 7 h 28 min 14 s
